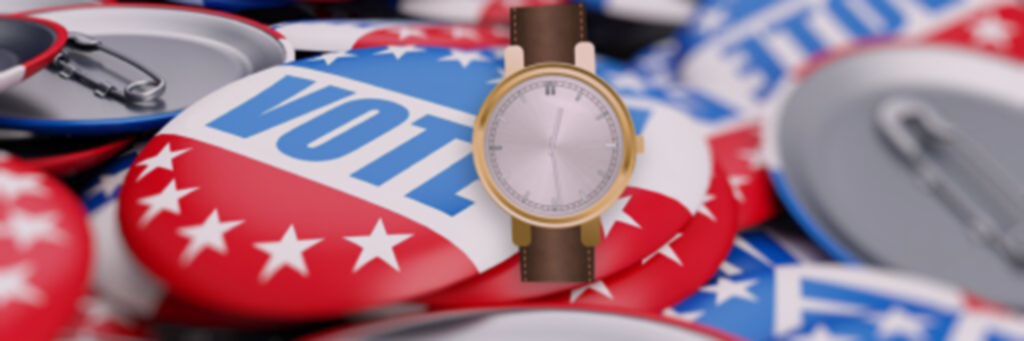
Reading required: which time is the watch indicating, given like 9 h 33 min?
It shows 12 h 29 min
